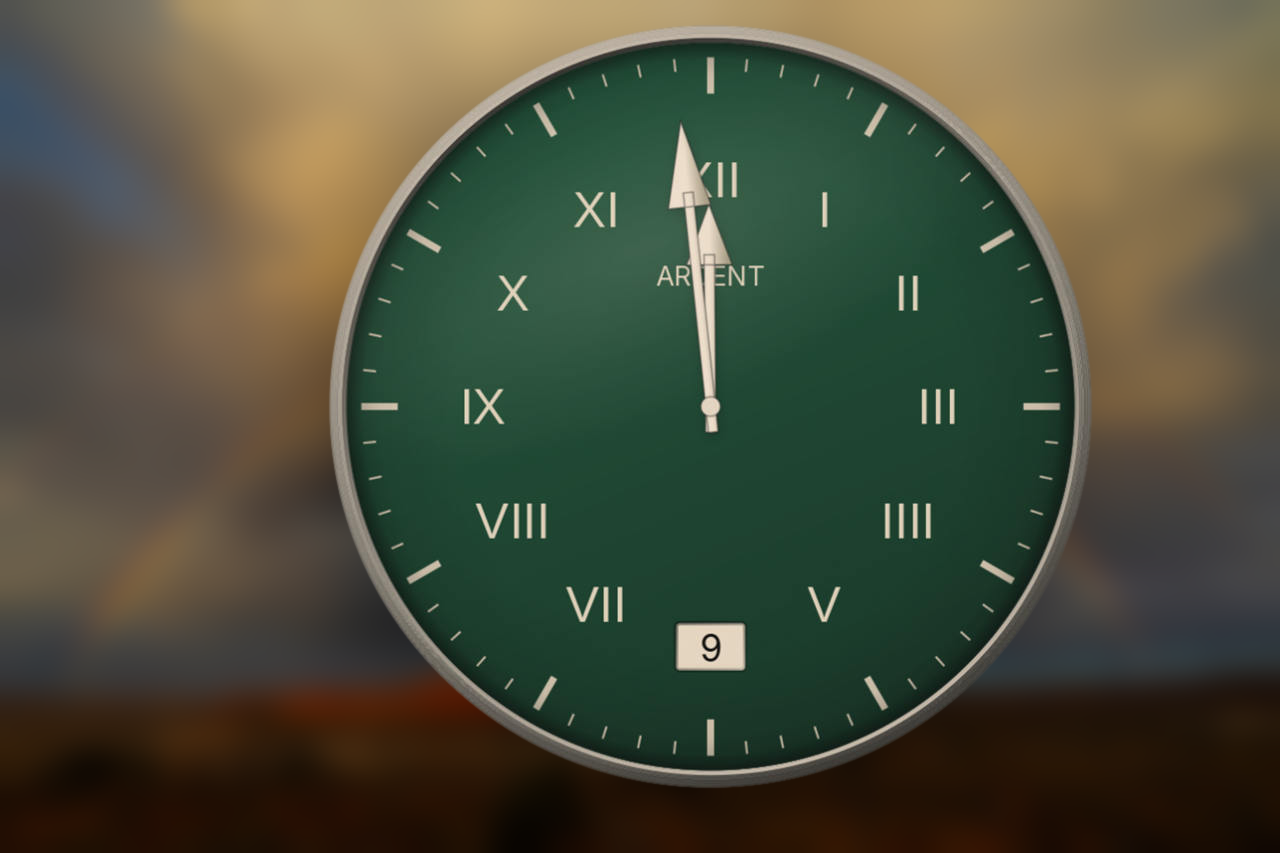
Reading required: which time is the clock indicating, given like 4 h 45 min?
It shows 11 h 59 min
